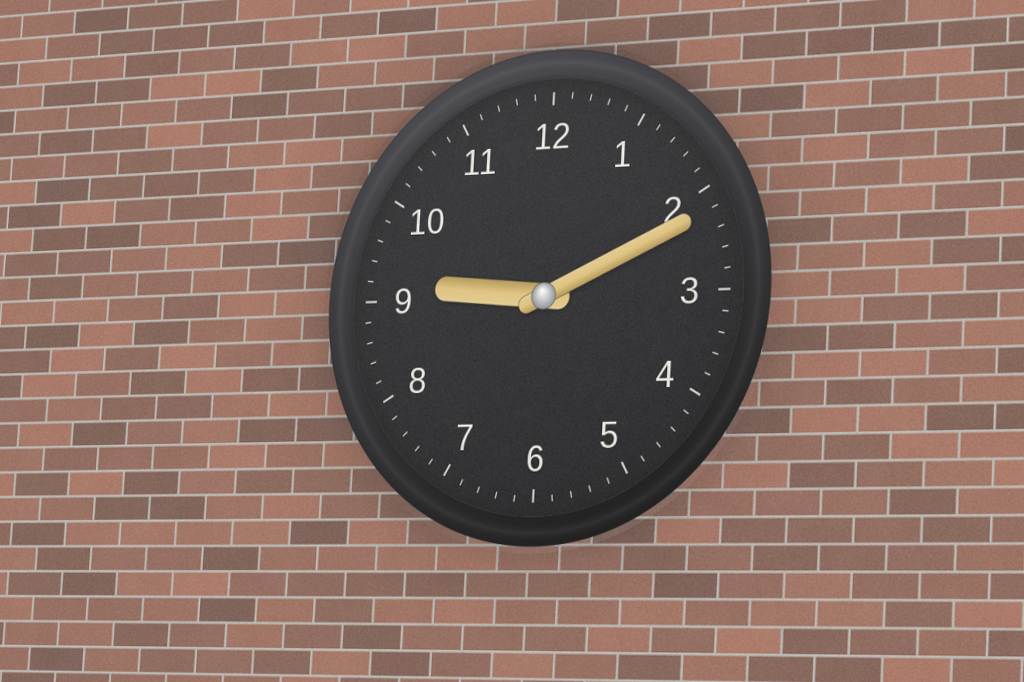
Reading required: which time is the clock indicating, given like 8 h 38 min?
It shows 9 h 11 min
